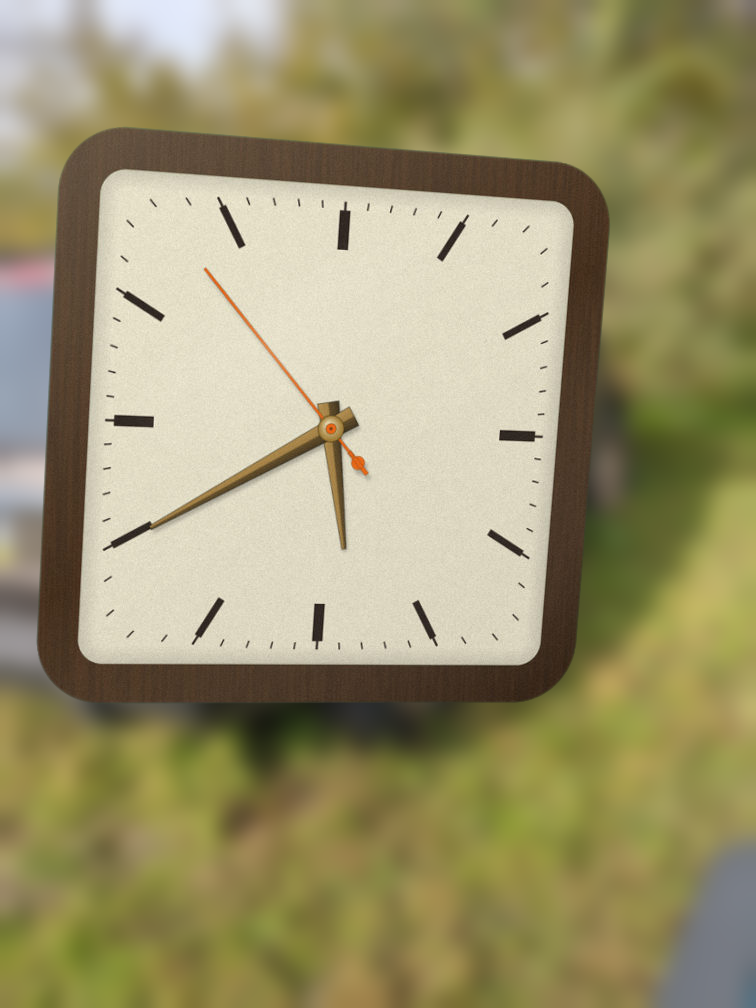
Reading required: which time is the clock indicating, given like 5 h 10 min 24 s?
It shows 5 h 39 min 53 s
